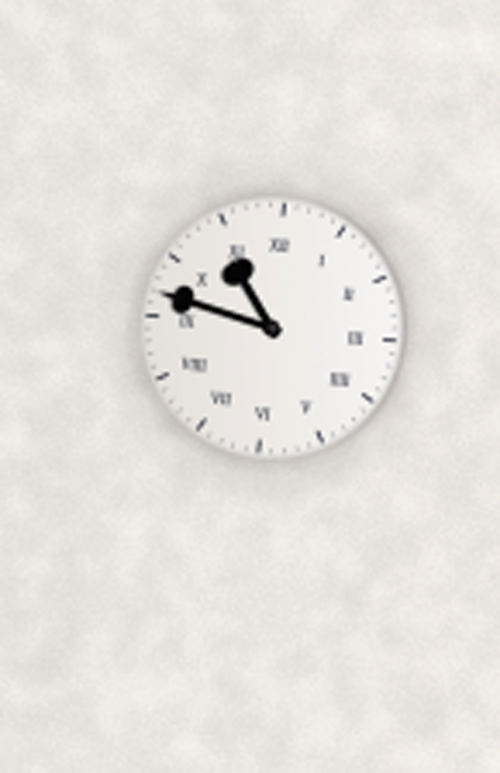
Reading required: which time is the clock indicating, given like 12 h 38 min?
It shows 10 h 47 min
